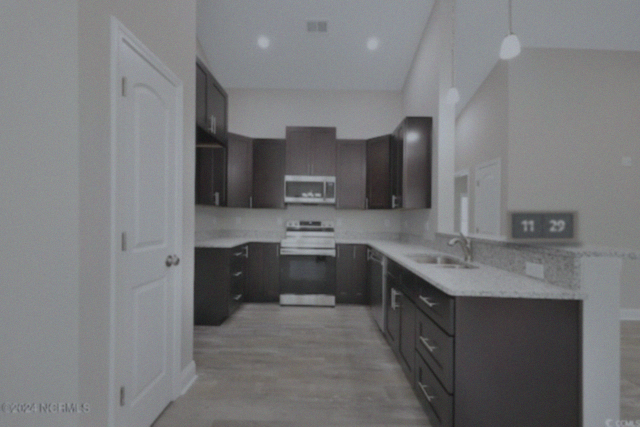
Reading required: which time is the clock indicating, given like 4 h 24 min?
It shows 11 h 29 min
